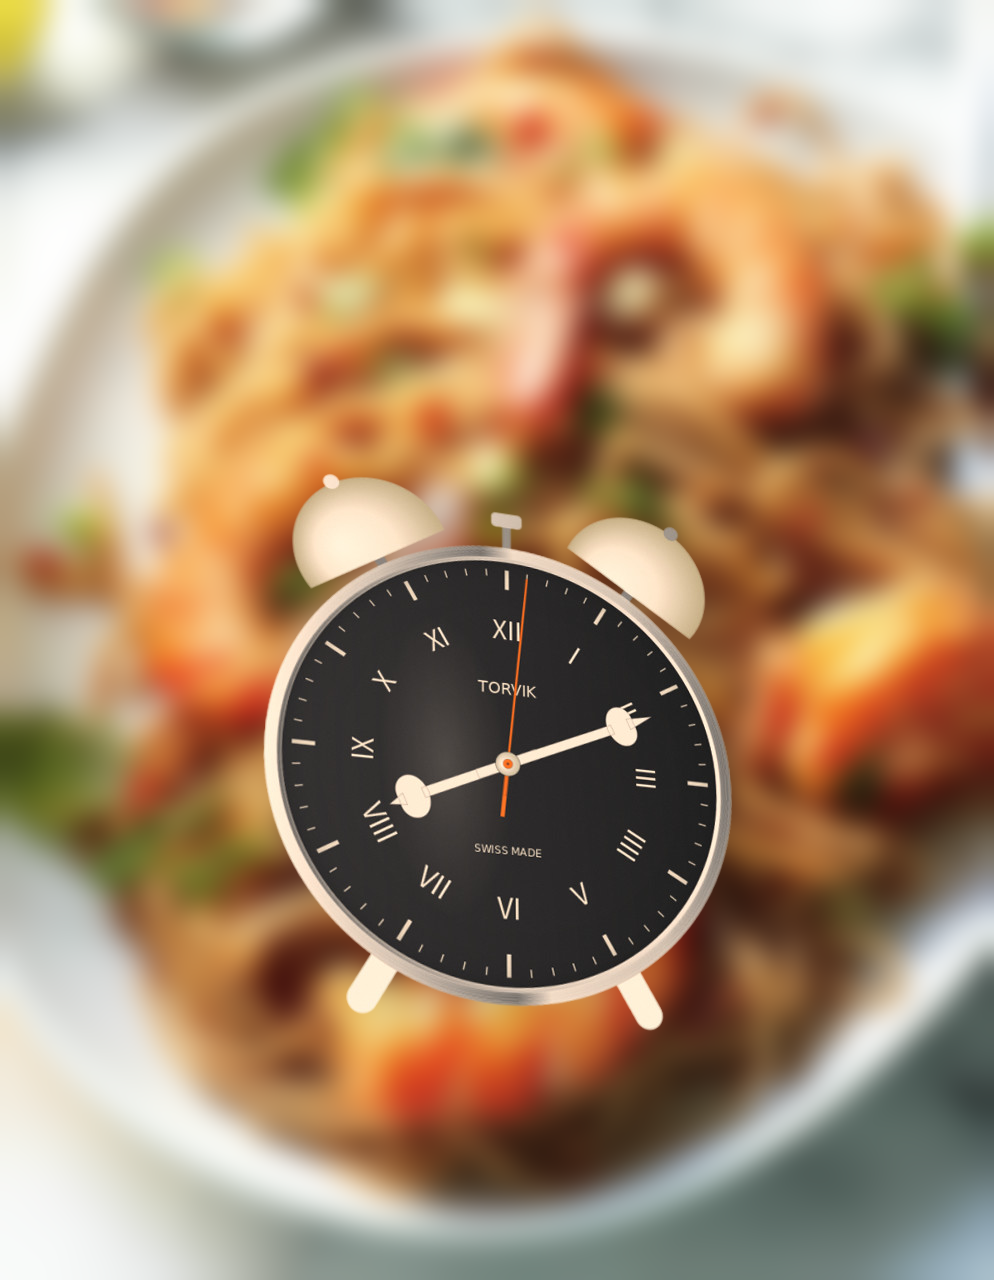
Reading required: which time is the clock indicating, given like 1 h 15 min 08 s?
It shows 8 h 11 min 01 s
